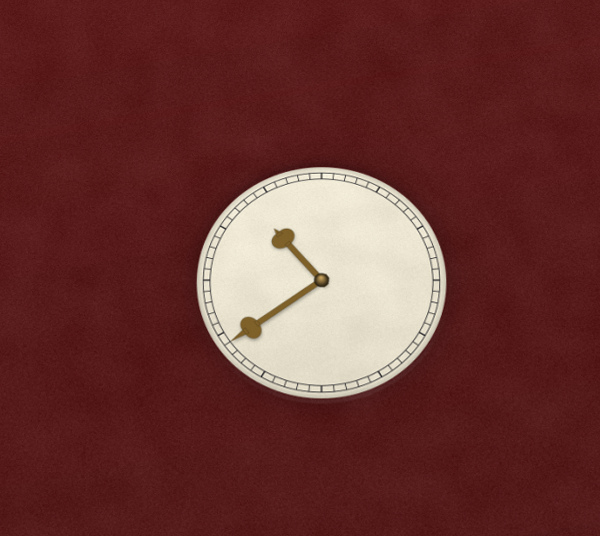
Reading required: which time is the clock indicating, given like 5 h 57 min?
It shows 10 h 39 min
